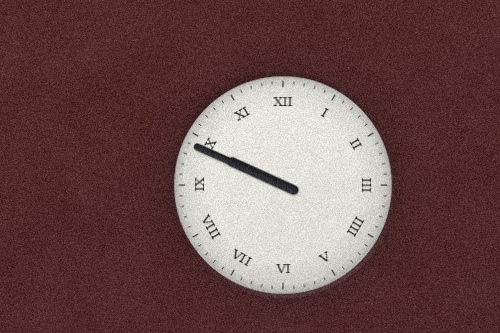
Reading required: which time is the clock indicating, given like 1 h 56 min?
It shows 9 h 49 min
